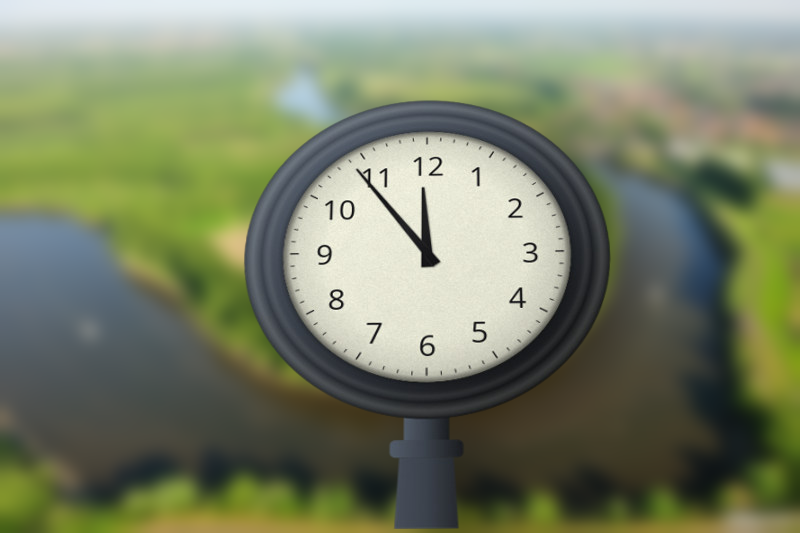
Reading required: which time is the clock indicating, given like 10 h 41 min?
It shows 11 h 54 min
